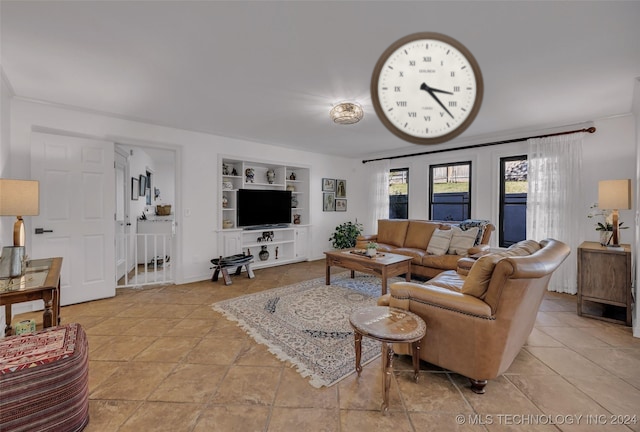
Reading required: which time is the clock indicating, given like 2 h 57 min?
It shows 3 h 23 min
